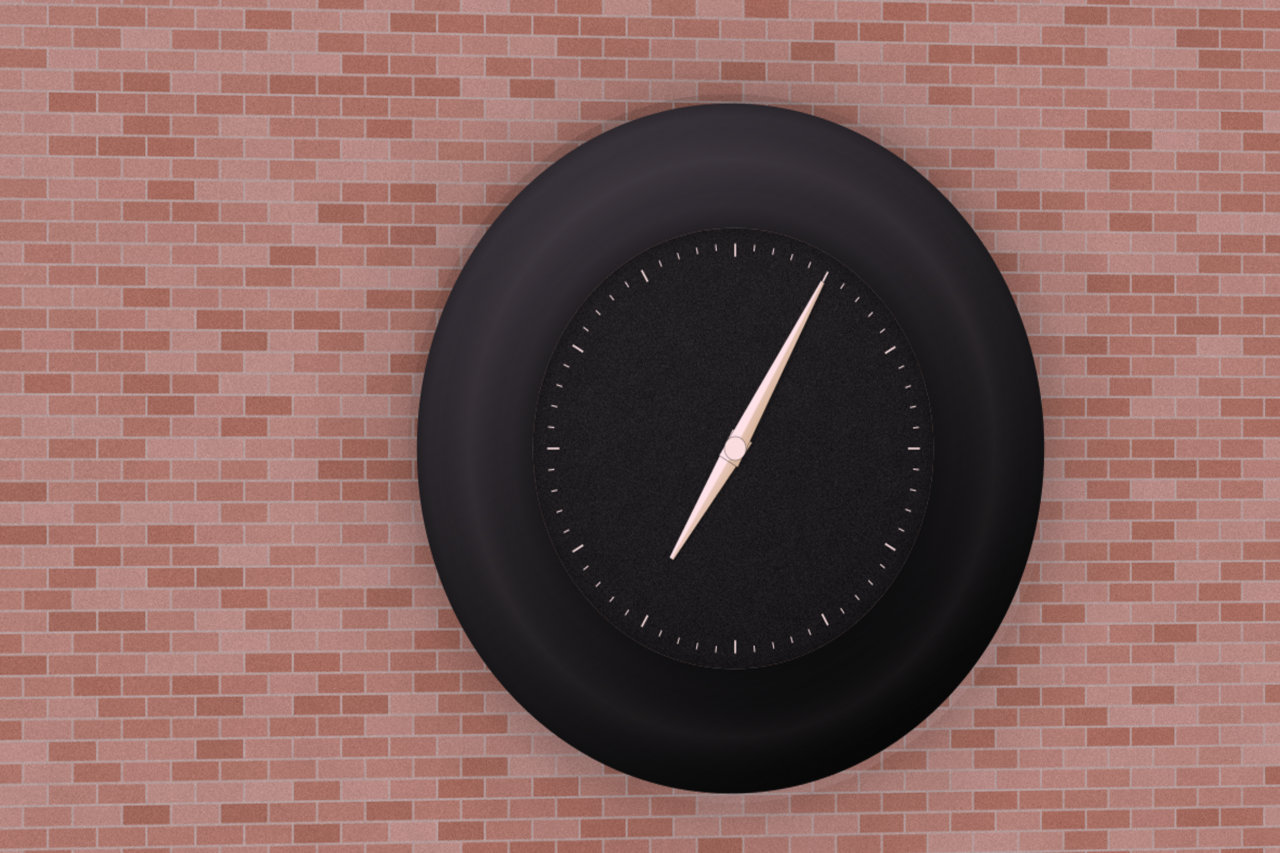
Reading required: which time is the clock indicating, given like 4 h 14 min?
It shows 7 h 05 min
